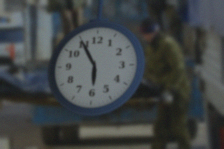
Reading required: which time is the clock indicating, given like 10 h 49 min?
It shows 5 h 55 min
